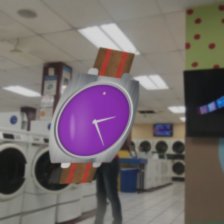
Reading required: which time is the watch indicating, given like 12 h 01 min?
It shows 2 h 24 min
